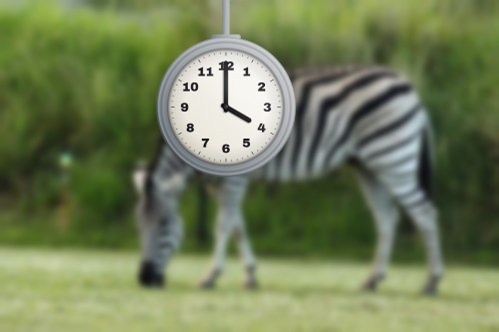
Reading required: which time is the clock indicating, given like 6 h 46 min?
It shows 4 h 00 min
